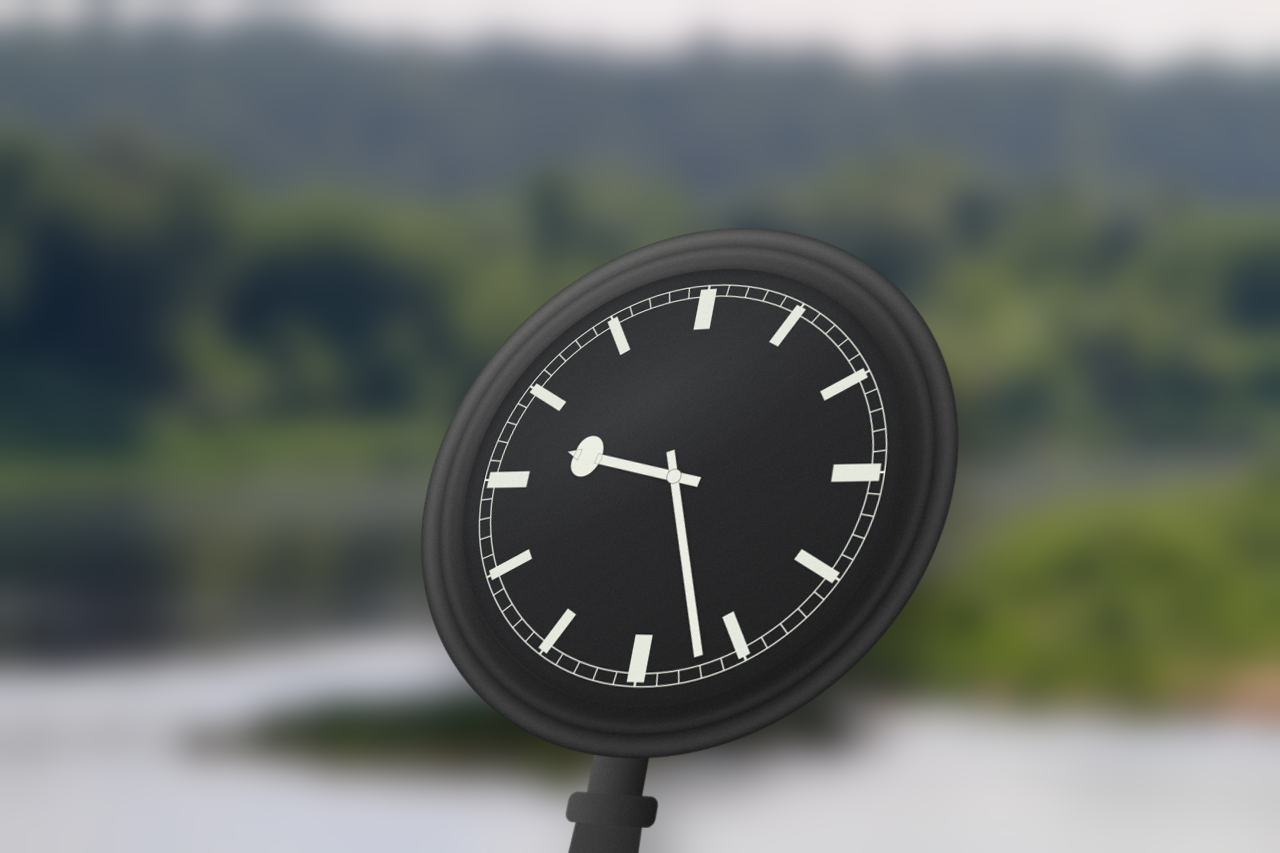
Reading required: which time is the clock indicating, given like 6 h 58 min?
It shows 9 h 27 min
